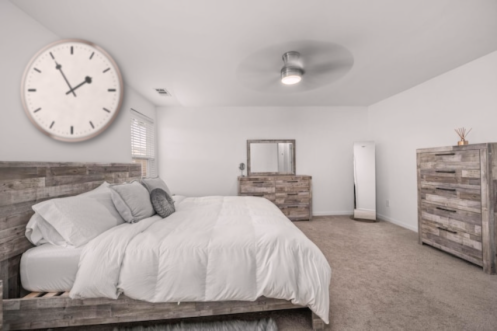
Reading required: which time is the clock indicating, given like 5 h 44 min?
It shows 1 h 55 min
